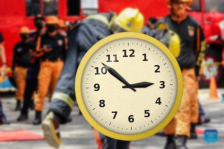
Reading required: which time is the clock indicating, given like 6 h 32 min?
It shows 2 h 52 min
